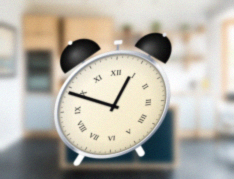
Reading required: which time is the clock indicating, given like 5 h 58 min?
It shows 12 h 49 min
